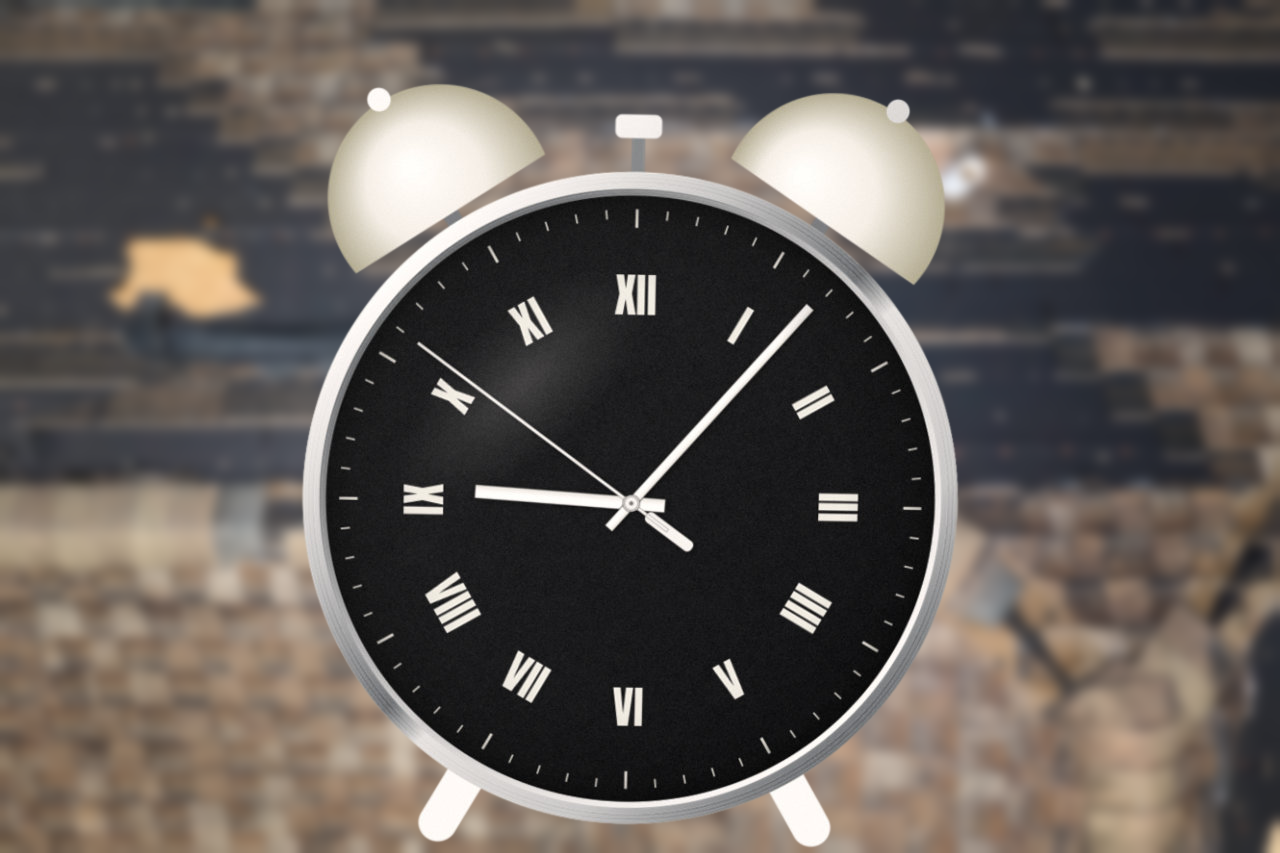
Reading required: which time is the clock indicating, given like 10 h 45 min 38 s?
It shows 9 h 06 min 51 s
